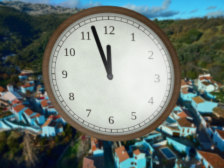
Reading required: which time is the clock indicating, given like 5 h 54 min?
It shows 11 h 57 min
